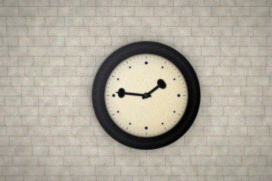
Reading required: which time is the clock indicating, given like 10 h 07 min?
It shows 1 h 46 min
